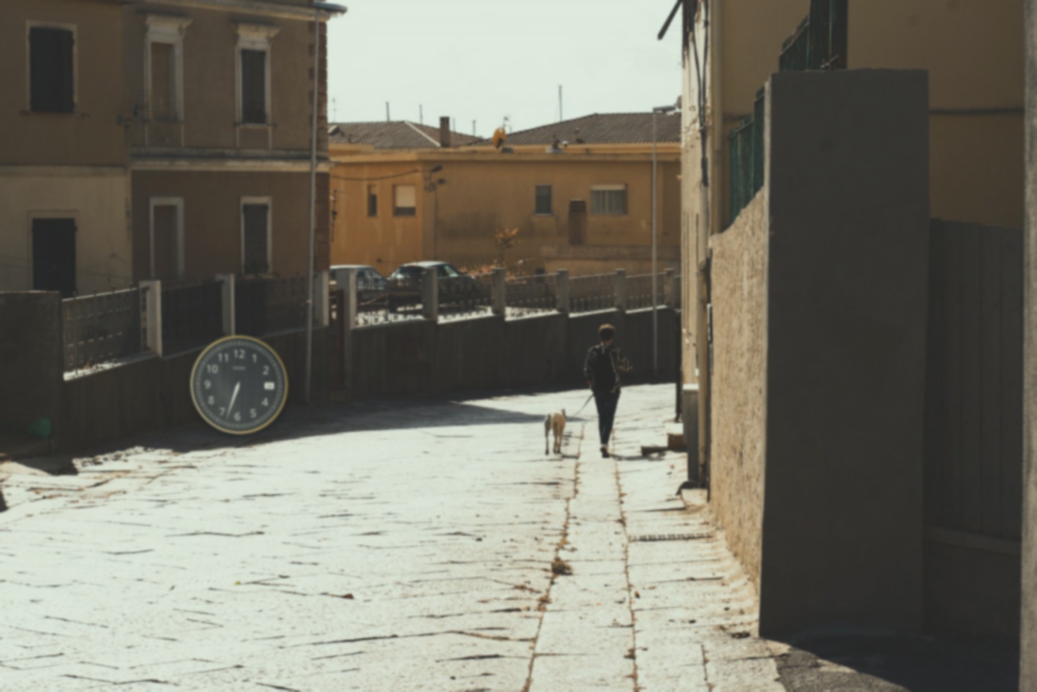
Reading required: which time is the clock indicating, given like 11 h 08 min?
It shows 6 h 33 min
